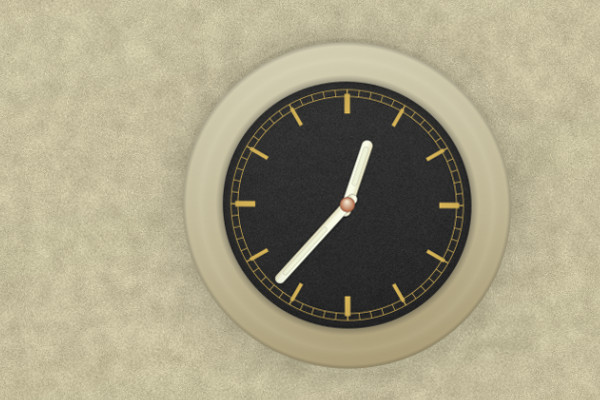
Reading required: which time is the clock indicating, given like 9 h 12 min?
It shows 12 h 37 min
